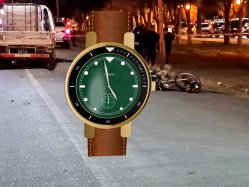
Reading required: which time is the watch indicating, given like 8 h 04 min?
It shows 4 h 58 min
